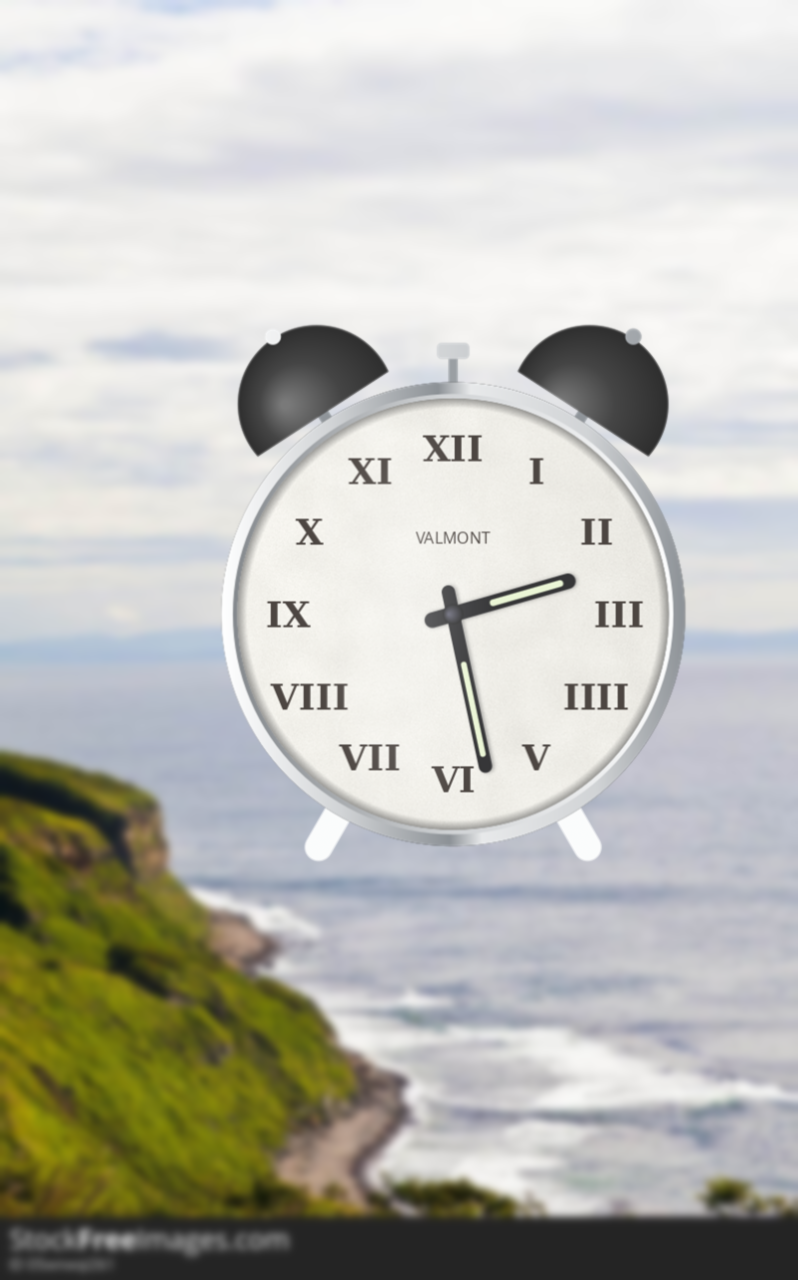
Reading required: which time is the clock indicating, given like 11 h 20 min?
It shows 2 h 28 min
